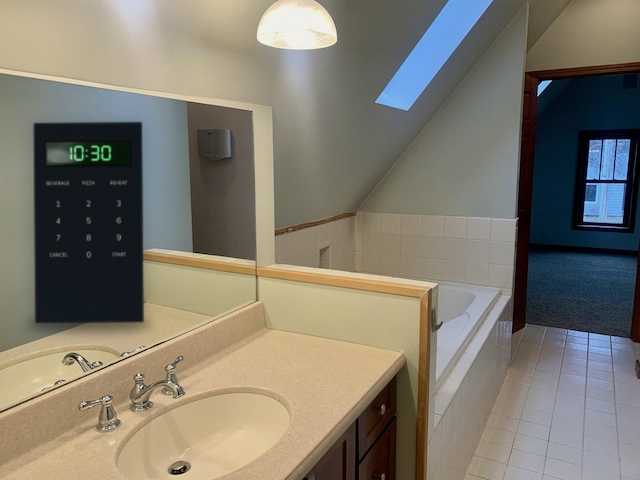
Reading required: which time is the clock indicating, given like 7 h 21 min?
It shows 10 h 30 min
